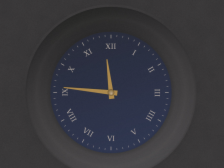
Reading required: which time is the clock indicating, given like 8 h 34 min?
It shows 11 h 46 min
